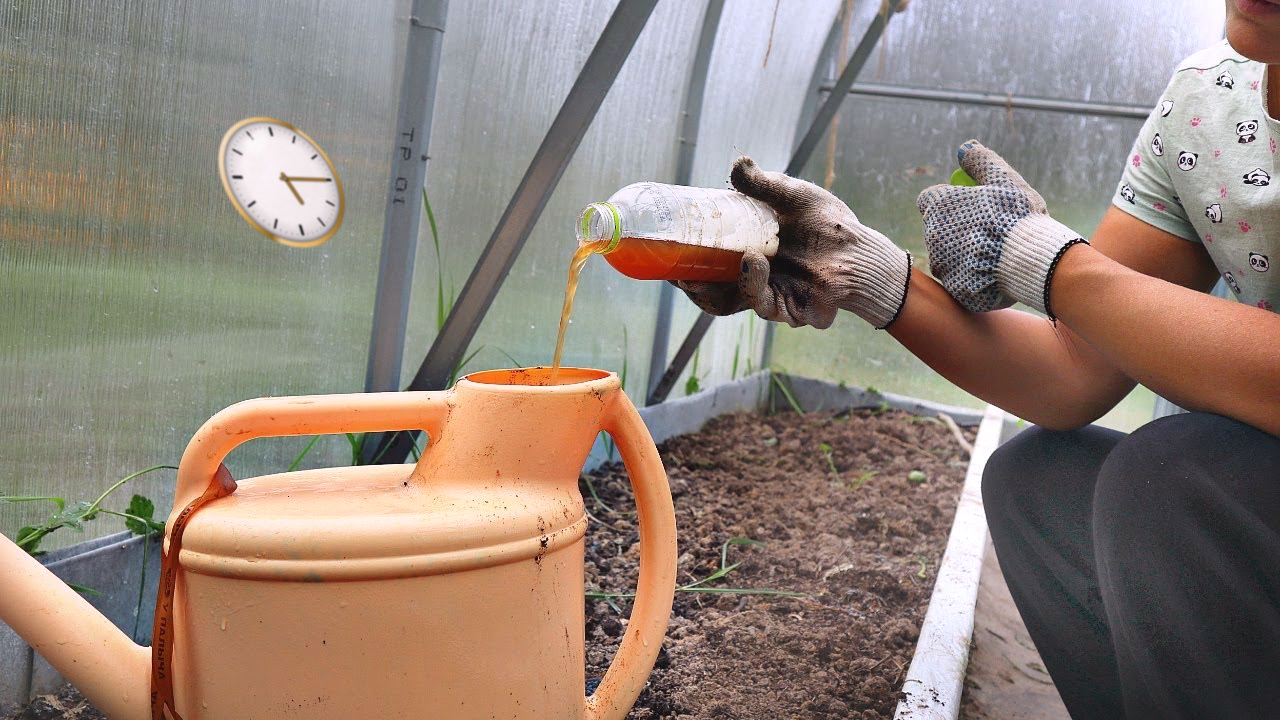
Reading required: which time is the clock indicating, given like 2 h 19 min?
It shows 5 h 15 min
